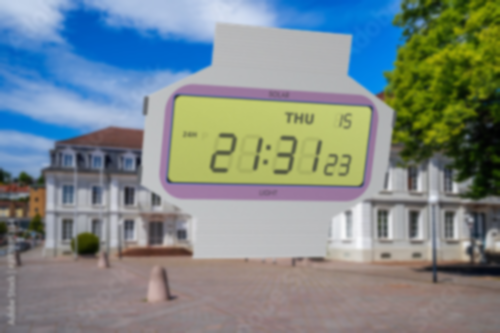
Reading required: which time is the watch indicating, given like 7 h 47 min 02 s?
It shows 21 h 31 min 23 s
